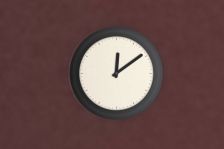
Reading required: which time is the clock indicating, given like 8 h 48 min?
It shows 12 h 09 min
